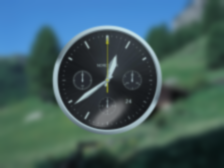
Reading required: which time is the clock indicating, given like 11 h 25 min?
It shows 12 h 39 min
